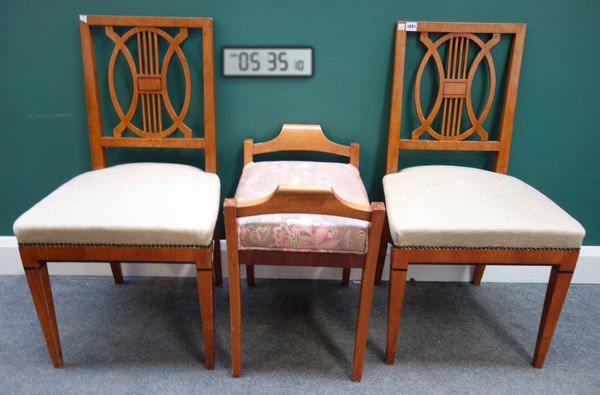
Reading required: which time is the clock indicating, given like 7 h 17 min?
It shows 5 h 35 min
